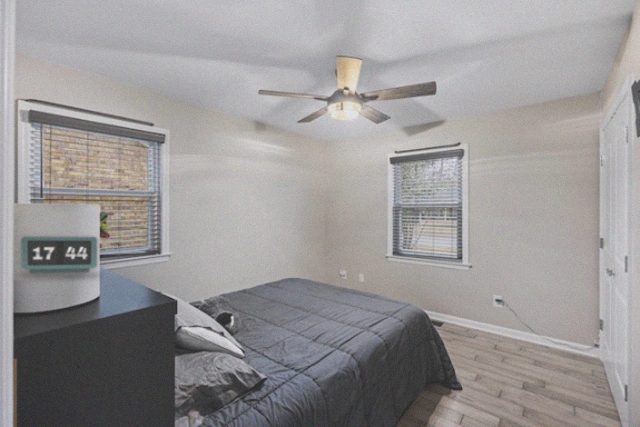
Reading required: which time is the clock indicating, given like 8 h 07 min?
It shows 17 h 44 min
